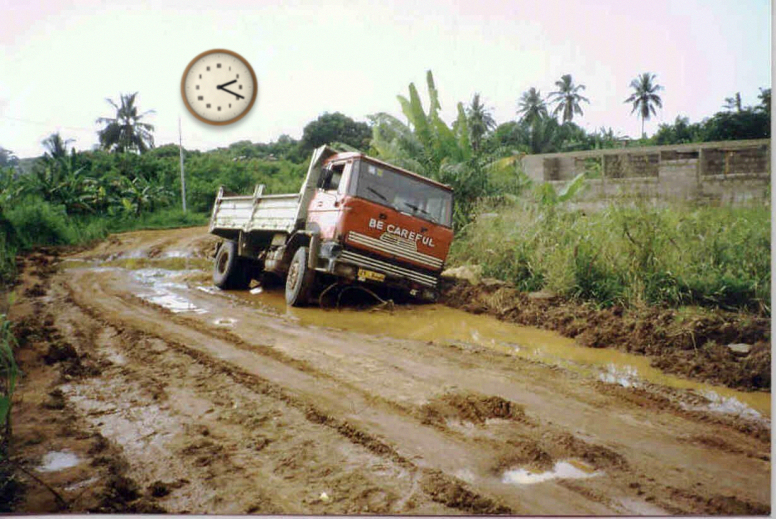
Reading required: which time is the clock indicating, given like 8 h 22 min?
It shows 2 h 19 min
